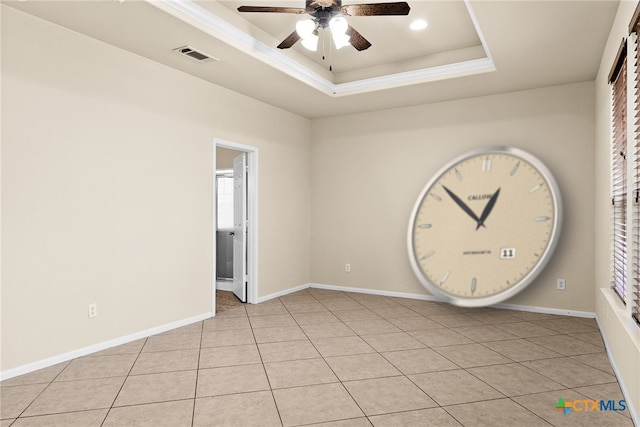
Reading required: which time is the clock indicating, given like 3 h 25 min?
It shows 12 h 52 min
